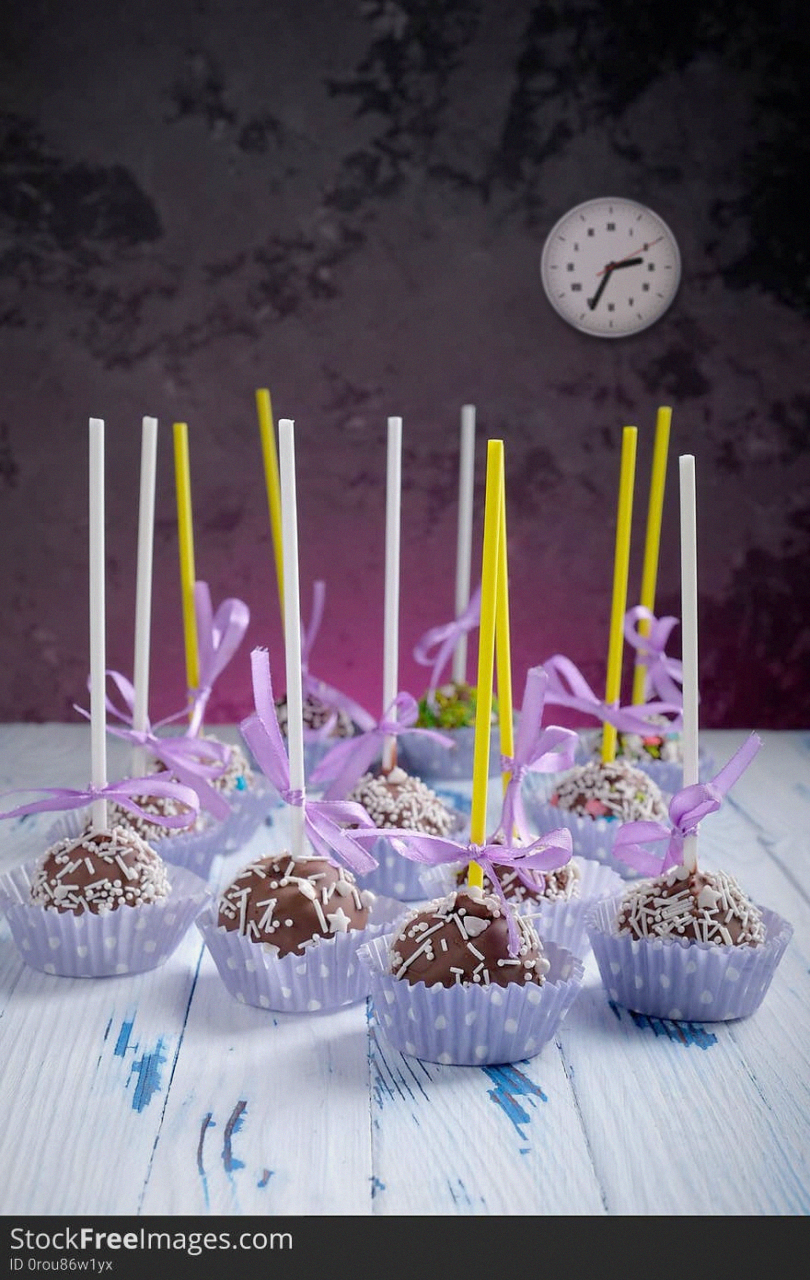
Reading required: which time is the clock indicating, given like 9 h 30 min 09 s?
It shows 2 h 34 min 10 s
